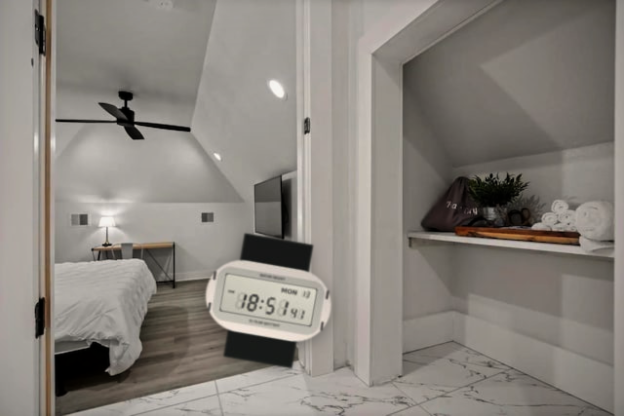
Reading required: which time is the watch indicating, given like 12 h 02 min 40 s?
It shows 18 h 51 min 41 s
